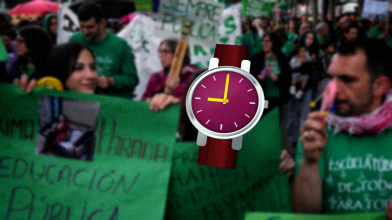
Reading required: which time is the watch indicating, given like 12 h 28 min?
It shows 9 h 00 min
